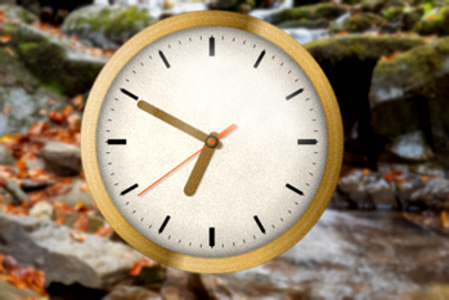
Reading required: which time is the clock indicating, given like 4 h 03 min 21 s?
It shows 6 h 49 min 39 s
